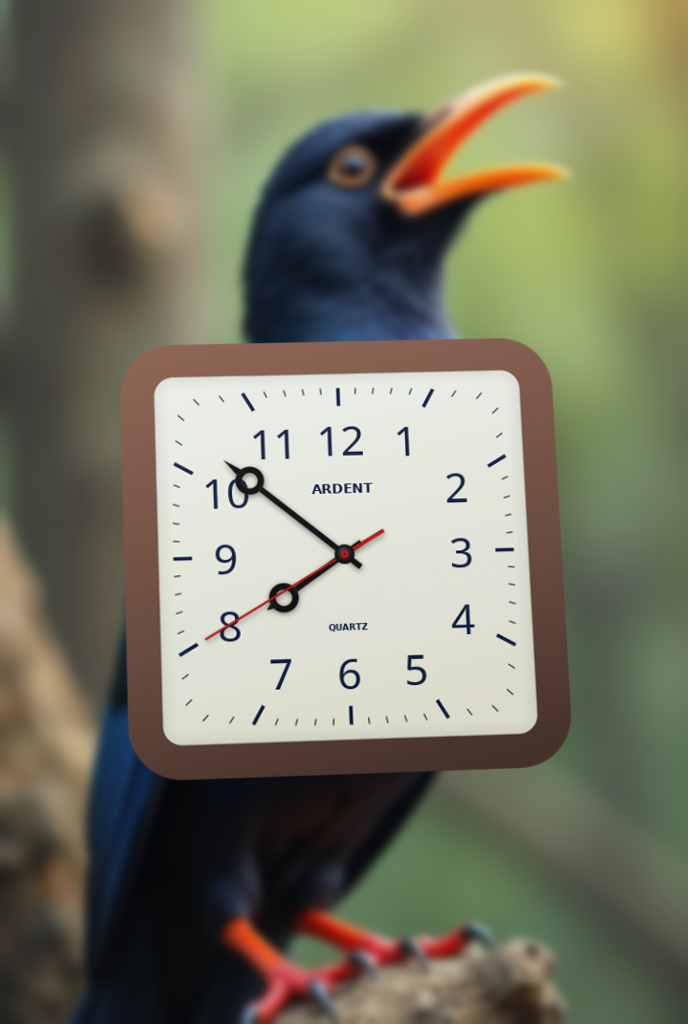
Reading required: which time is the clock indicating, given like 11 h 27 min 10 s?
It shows 7 h 51 min 40 s
